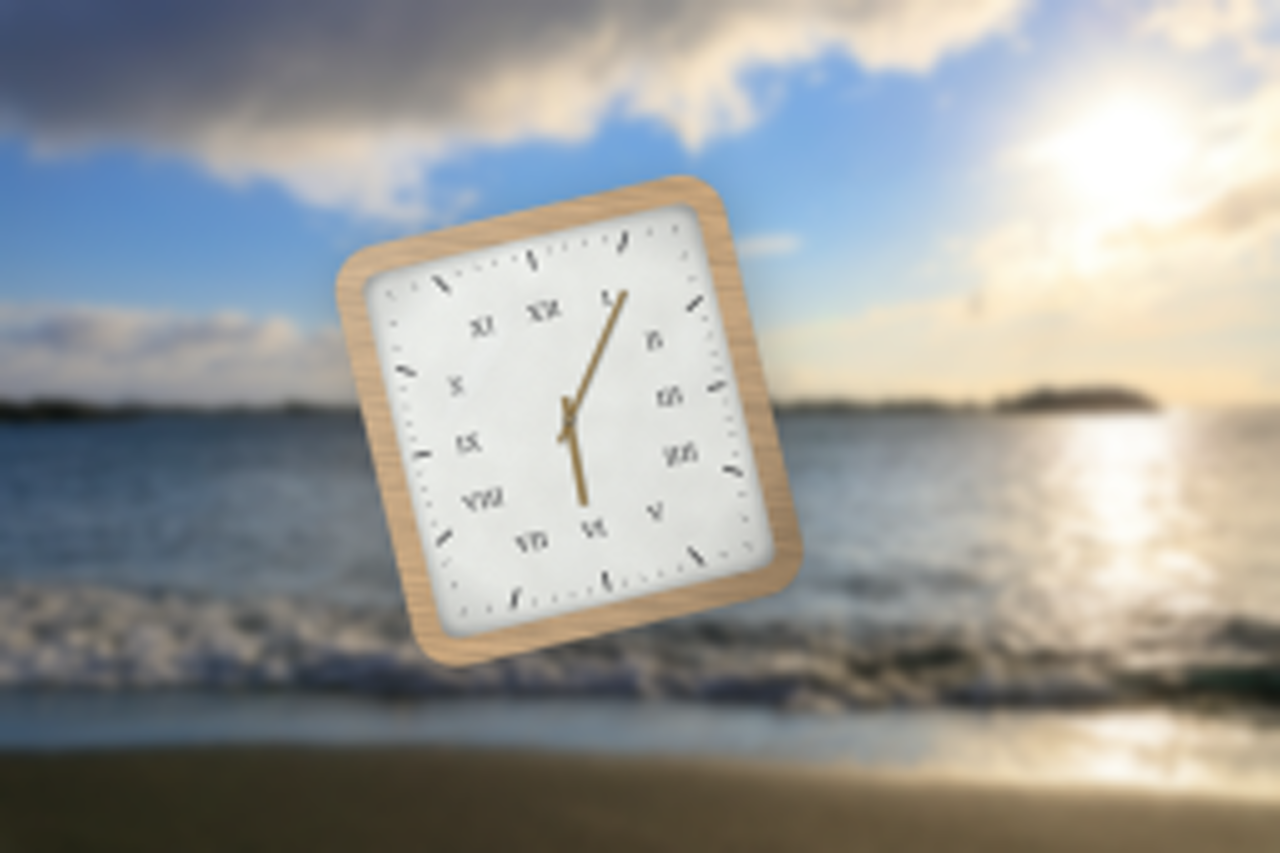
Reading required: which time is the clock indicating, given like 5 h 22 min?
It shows 6 h 06 min
